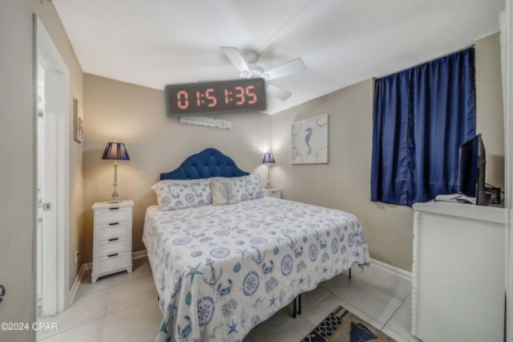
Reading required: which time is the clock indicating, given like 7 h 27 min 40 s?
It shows 1 h 51 min 35 s
